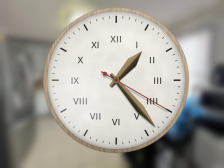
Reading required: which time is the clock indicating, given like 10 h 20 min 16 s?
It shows 1 h 23 min 20 s
